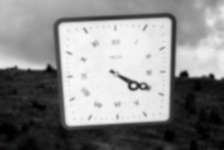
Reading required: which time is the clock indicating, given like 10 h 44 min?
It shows 4 h 20 min
